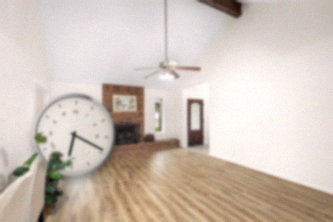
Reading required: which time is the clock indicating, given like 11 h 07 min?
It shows 6 h 19 min
